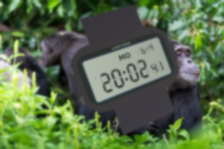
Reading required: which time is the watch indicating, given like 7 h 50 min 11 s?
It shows 20 h 02 min 41 s
